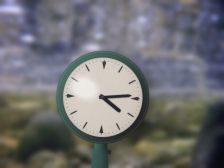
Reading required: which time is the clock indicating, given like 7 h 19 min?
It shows 4 h 14 min
